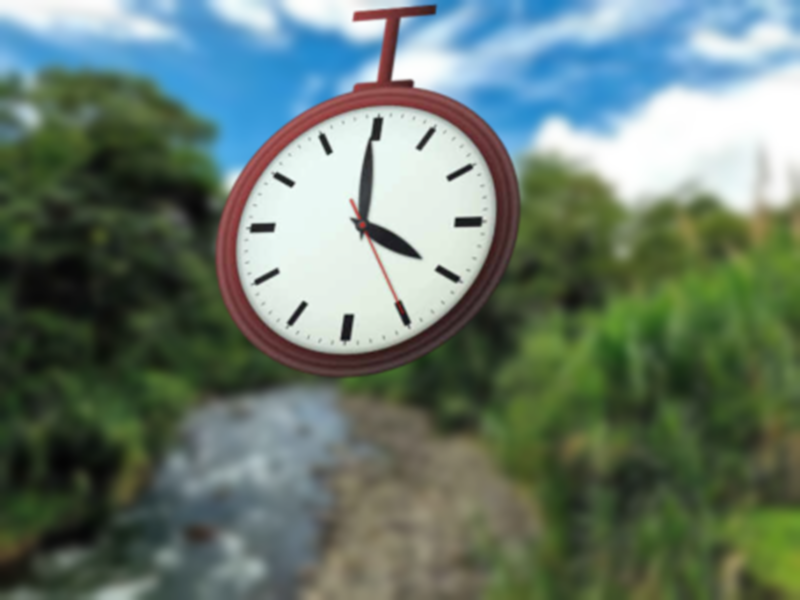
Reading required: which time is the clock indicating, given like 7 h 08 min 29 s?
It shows 3 h 59 min 25 s
